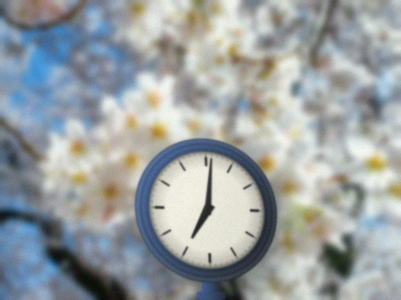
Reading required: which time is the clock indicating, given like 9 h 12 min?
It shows 7 h 01 min
